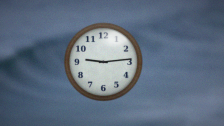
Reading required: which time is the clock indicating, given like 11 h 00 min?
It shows 9 h 14 min
